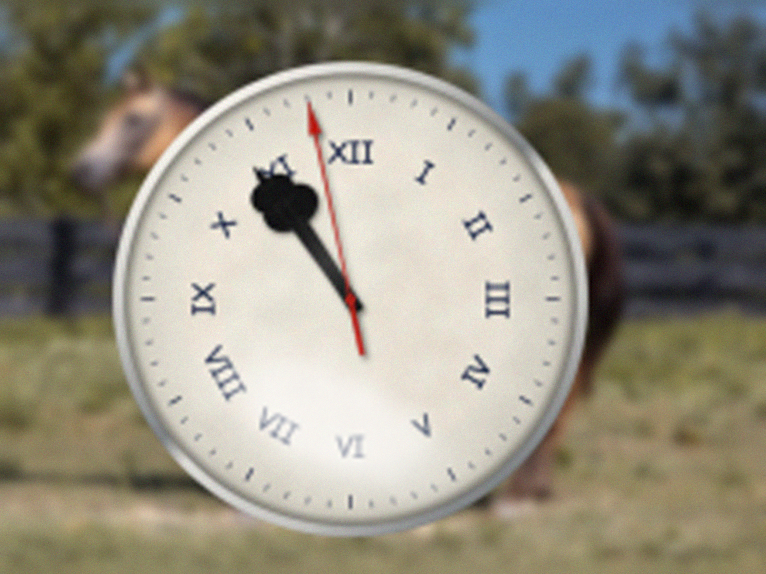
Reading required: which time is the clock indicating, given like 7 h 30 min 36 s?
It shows 10 h 53 min 58 s
